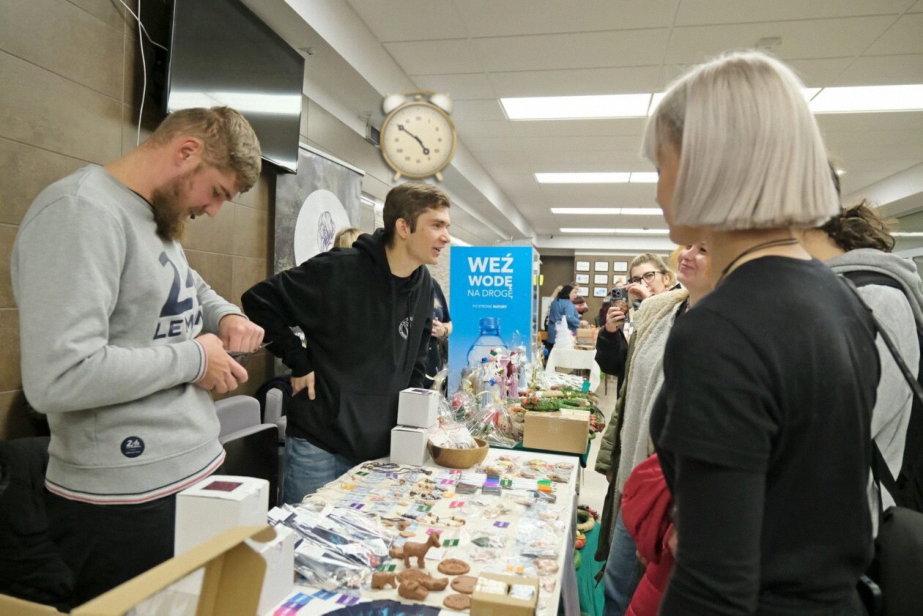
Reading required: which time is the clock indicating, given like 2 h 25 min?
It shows 4 h 51 min
